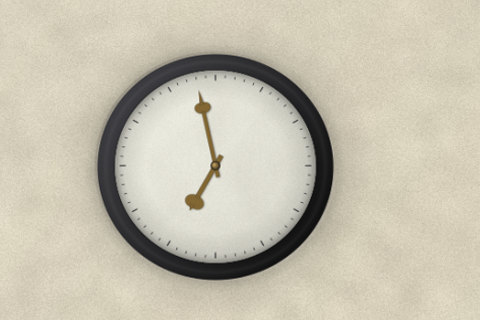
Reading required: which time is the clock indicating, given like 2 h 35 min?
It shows 6 h 58 min
